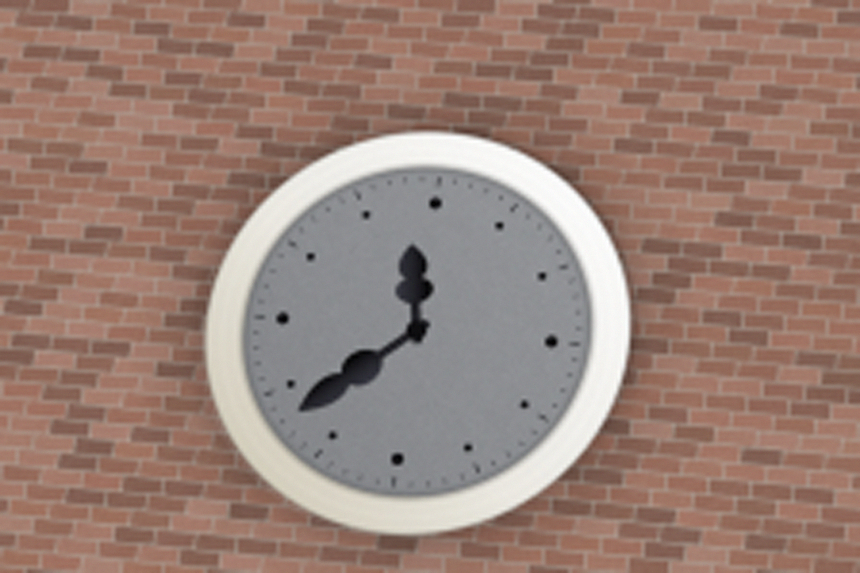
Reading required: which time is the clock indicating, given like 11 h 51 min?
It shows 11 h 38 min
